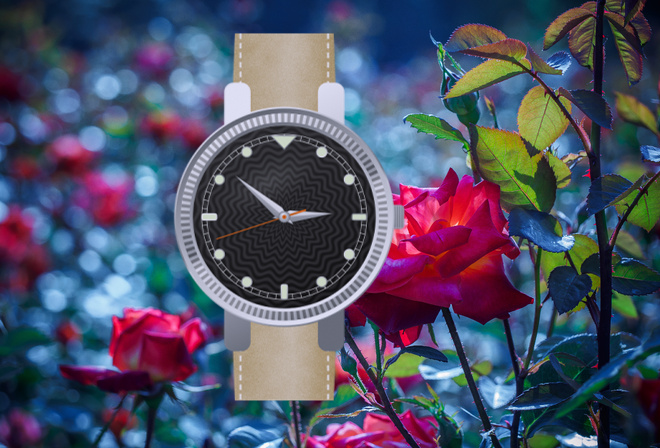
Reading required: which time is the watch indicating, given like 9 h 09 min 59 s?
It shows 2 h 51 min 42 s
